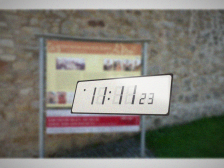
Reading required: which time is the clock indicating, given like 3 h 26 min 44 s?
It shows 11 h 11 min 23 s
